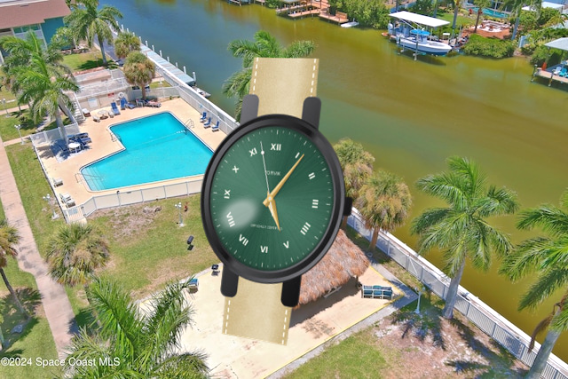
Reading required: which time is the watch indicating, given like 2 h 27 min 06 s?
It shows 5 h 05 min 57 s
